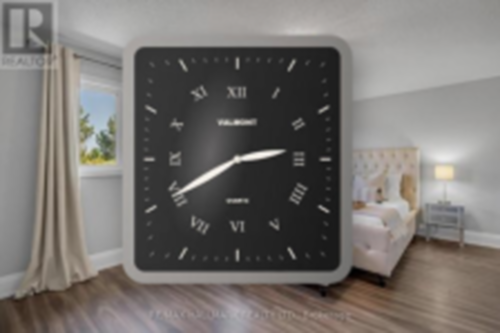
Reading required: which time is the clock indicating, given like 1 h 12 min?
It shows 2 h 40 min
